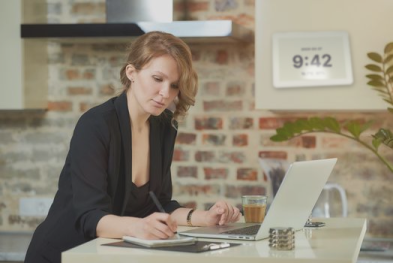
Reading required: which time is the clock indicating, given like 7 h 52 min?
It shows 9 h 42 min
